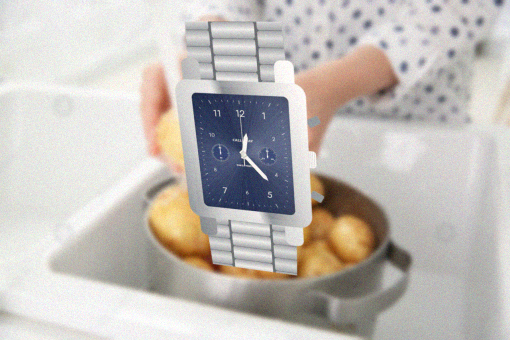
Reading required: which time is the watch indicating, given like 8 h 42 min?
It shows 12 h 23 min
